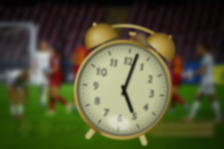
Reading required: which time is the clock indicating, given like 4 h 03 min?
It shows 5 h 02 min
